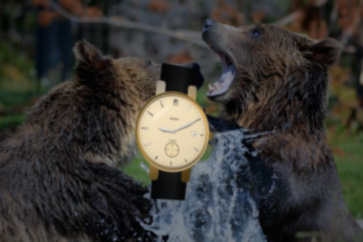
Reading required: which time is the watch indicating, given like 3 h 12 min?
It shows 9 h 10 min
